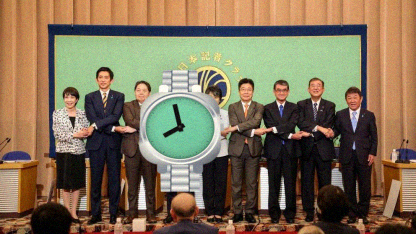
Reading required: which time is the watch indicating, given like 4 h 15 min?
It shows 7 h 58 min
